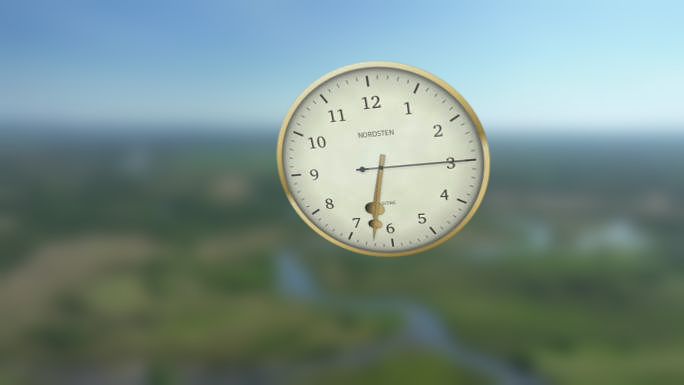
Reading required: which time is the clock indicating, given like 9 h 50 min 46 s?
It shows 6 h 32 min 15 s
